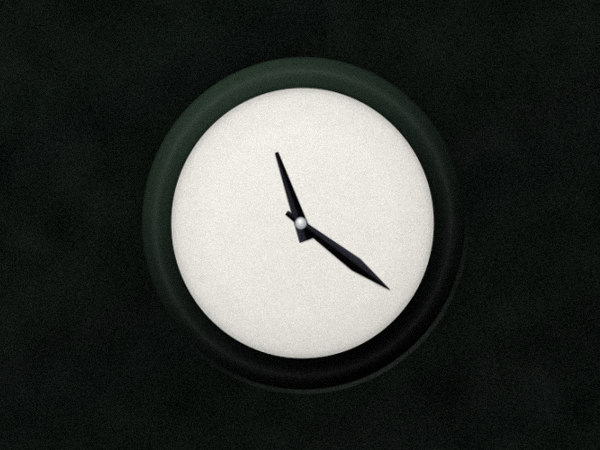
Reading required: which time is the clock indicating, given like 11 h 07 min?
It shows 11 h 21 min
